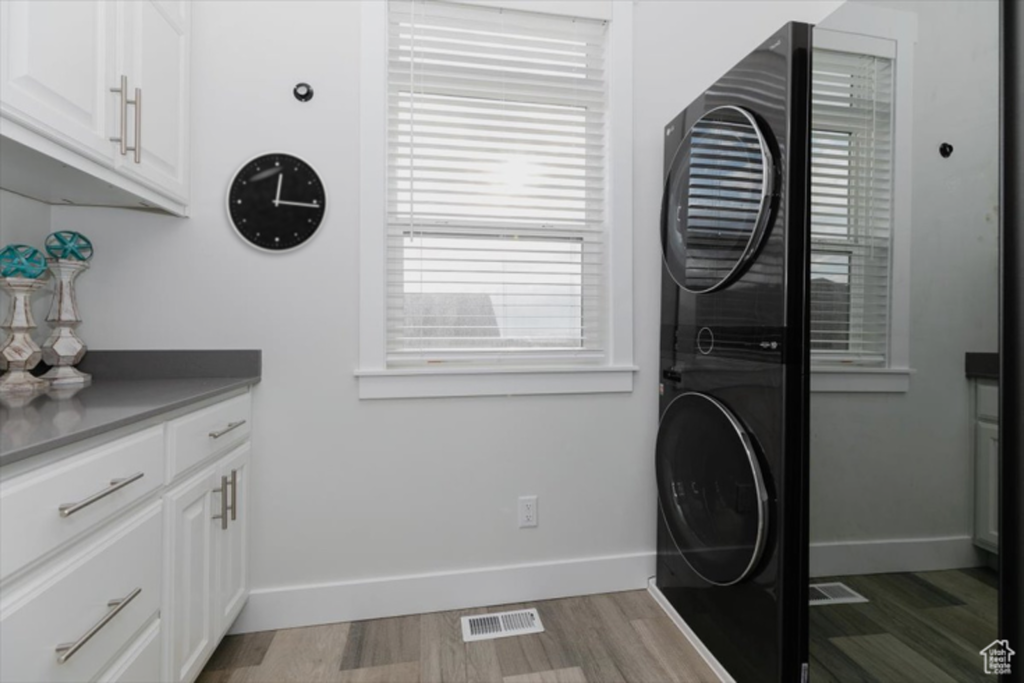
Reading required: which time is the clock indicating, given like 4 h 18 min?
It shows 12 h 16 min
